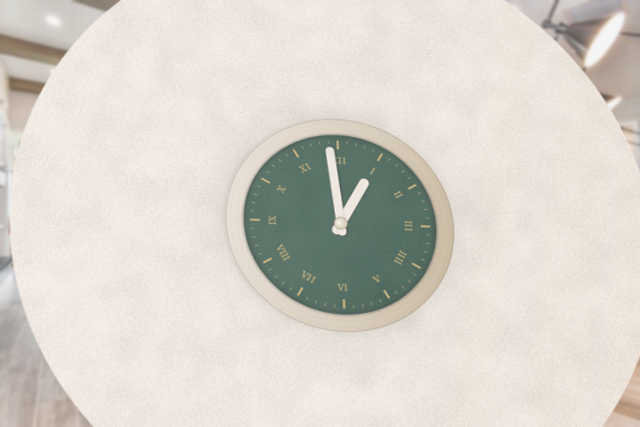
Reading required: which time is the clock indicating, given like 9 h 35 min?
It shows 12 h 59 min
